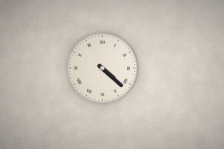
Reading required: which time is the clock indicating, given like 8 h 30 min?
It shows 4 h 22 min
